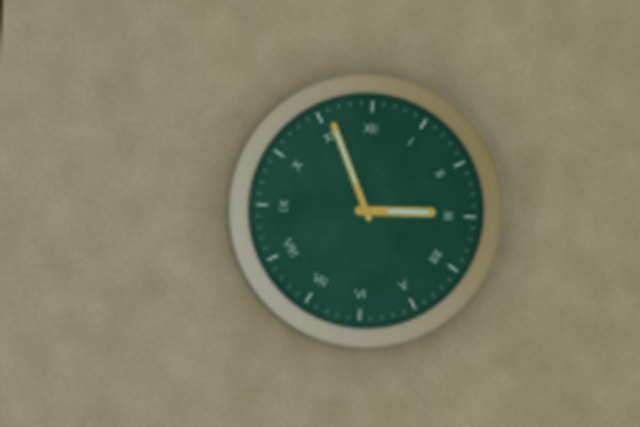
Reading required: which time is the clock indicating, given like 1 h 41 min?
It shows 2 h 56 min
